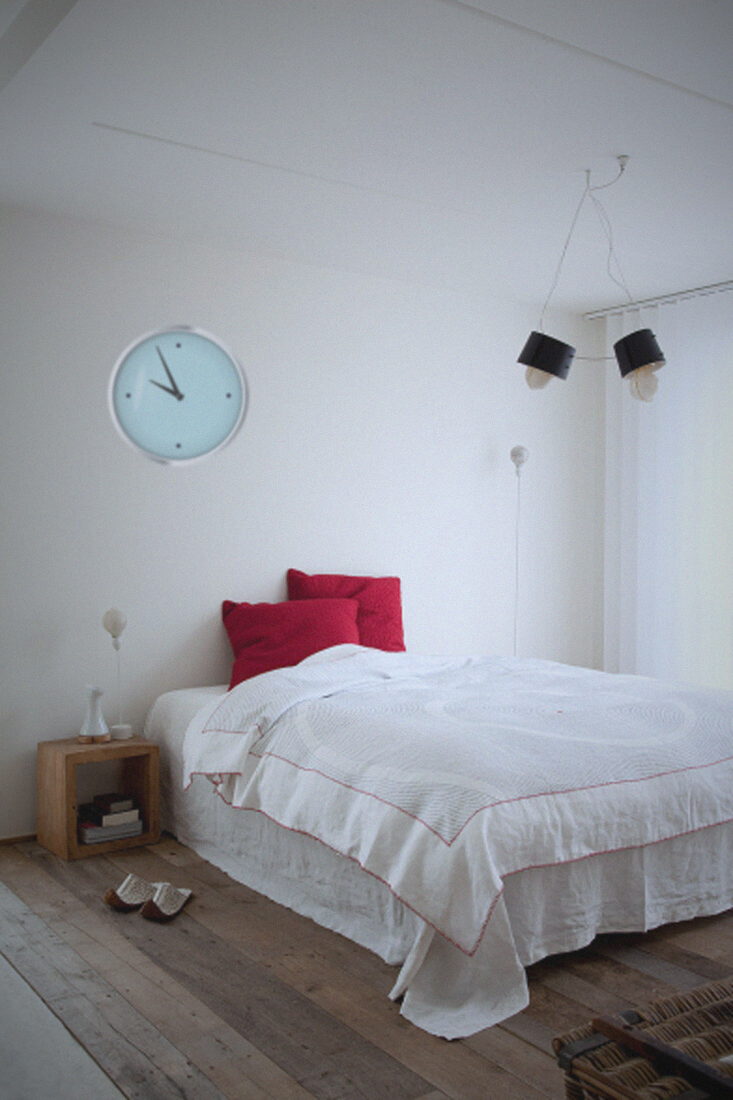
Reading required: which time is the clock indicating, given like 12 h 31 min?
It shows 9 h 56 min
